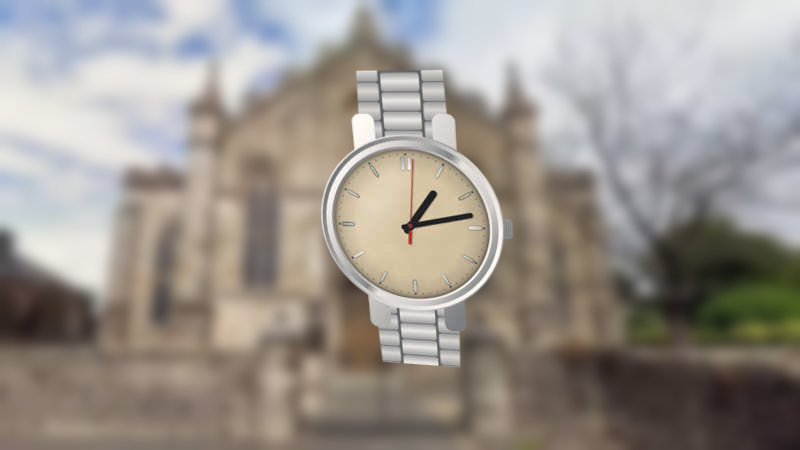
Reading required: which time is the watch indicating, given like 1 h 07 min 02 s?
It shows 1 h 13 min 01 s
